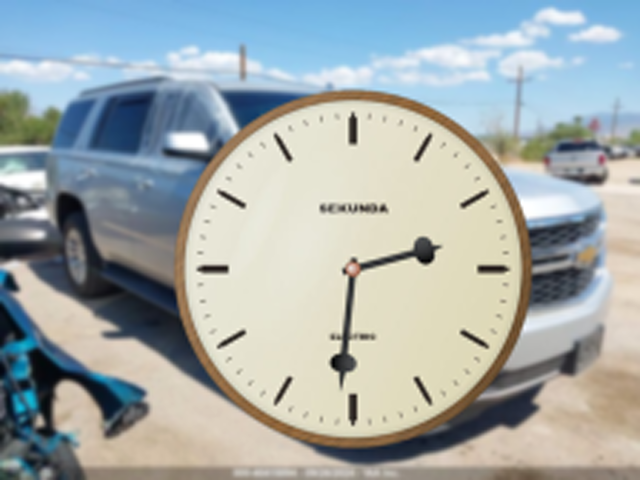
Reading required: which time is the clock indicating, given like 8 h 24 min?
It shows 2 h 31 min
